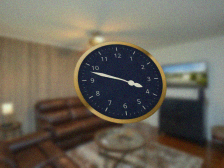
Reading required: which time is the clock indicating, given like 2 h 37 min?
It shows 3 h 48 min
